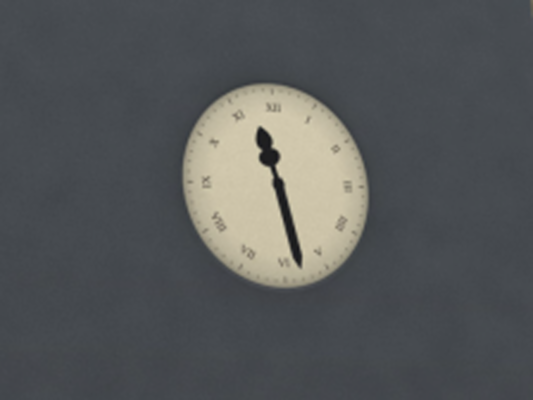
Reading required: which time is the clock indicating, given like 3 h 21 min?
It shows 11 h 28 min
